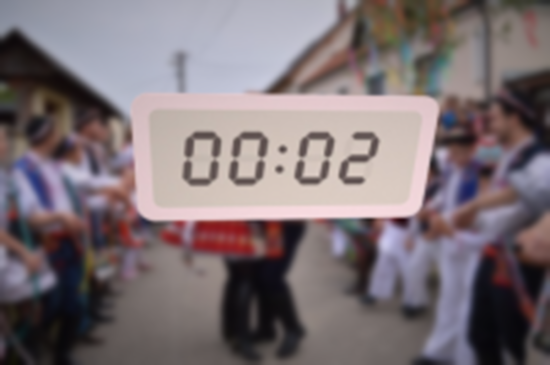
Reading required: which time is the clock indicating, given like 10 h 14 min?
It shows 0 h 02 min
